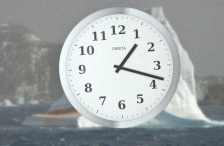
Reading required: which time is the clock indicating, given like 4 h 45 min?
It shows 1 h 18 min
